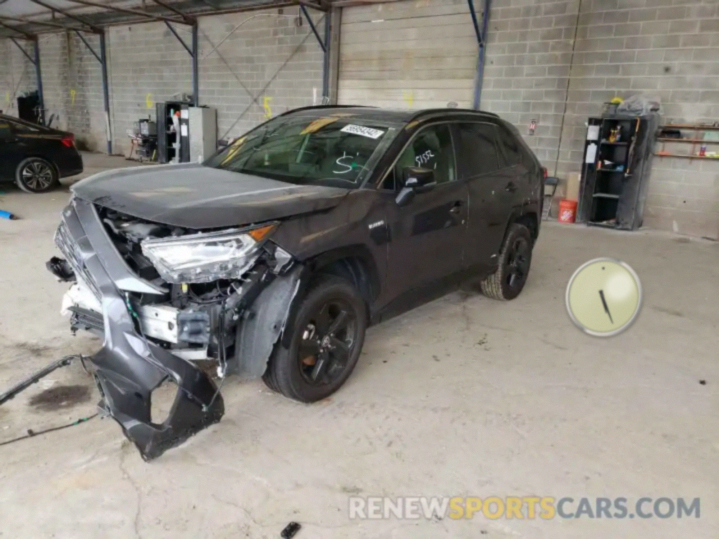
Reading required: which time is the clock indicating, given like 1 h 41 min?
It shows 5 h 26 min
